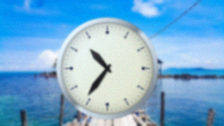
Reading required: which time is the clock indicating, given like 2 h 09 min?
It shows 10 h 36 min
